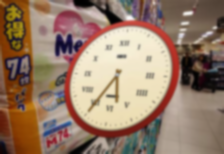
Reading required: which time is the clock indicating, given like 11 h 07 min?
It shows 5 h 35 min
